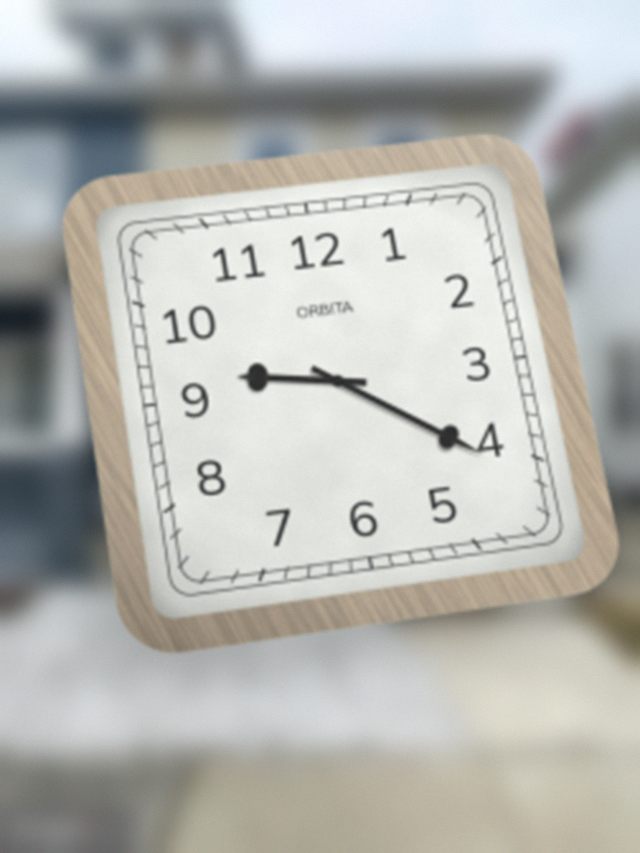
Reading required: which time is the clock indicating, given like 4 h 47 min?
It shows 9 h 21 min
